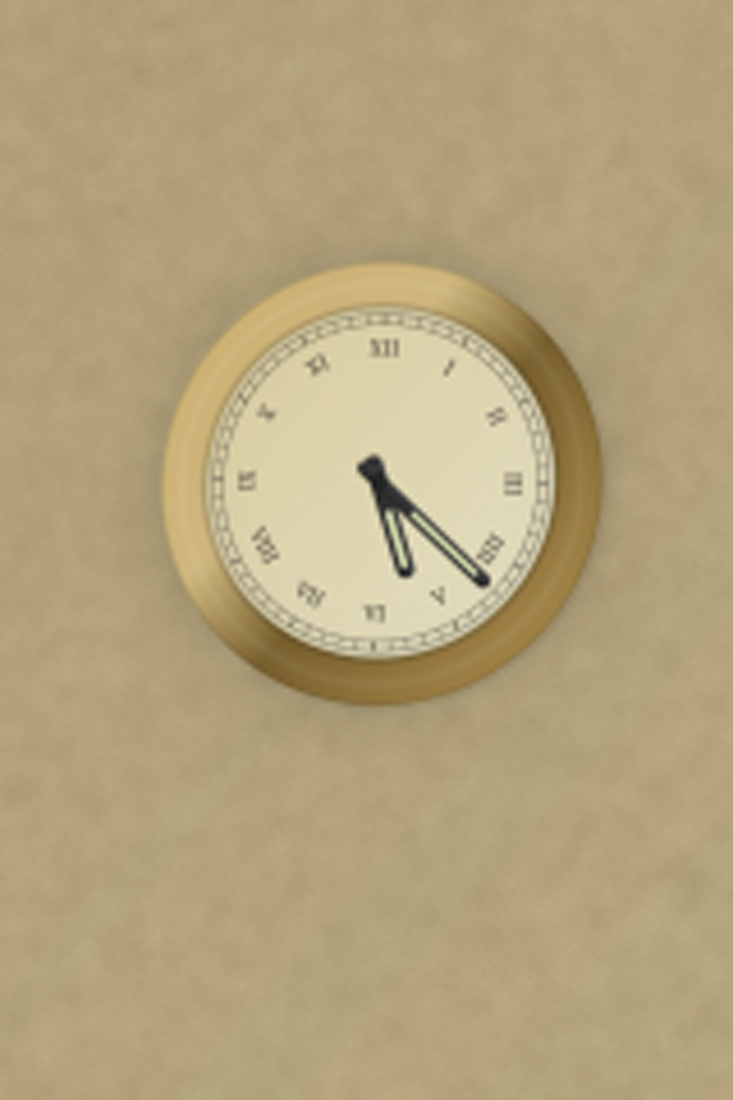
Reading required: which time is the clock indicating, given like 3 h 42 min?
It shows 5 h 22 min
